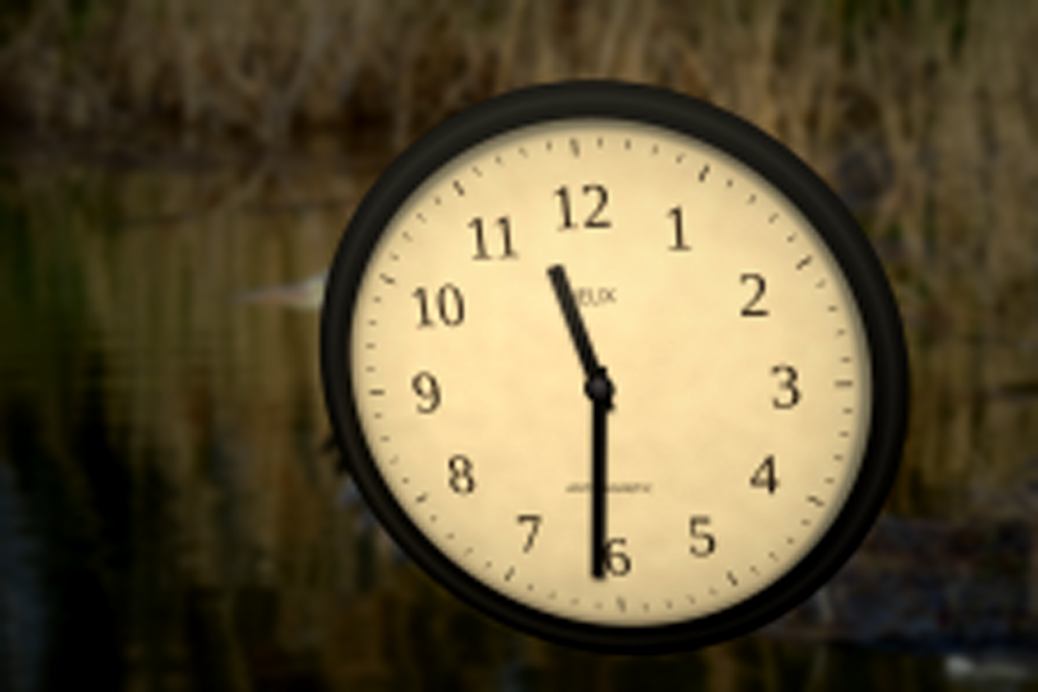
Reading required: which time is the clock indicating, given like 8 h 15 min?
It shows 11 h 31 min
